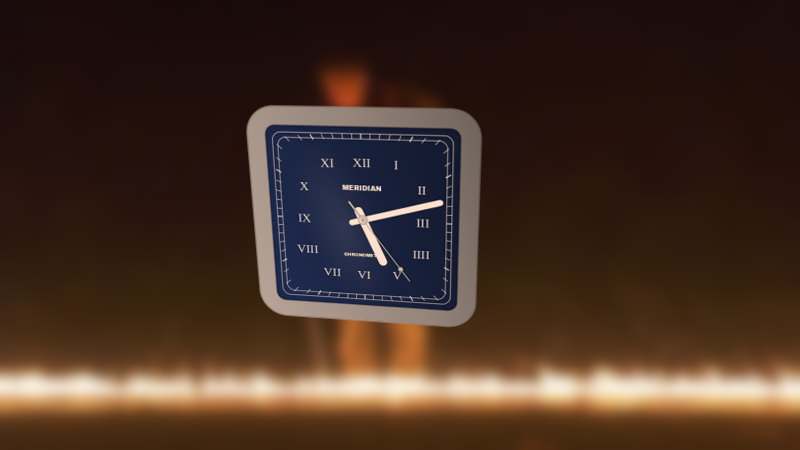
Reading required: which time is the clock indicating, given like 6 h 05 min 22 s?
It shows 5 h 12 min 24 s
